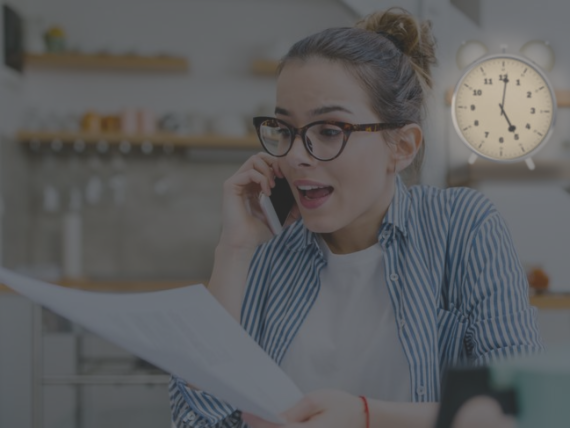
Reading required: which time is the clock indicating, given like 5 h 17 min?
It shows 5 h 01 min
